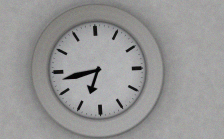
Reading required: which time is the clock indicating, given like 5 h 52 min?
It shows 6 h 43 min
